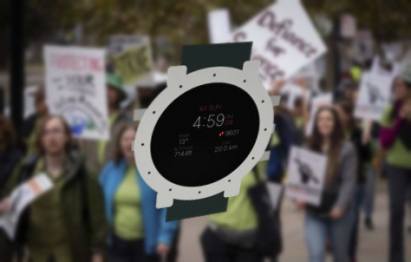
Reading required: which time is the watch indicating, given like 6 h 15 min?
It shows 4 h 59 min
